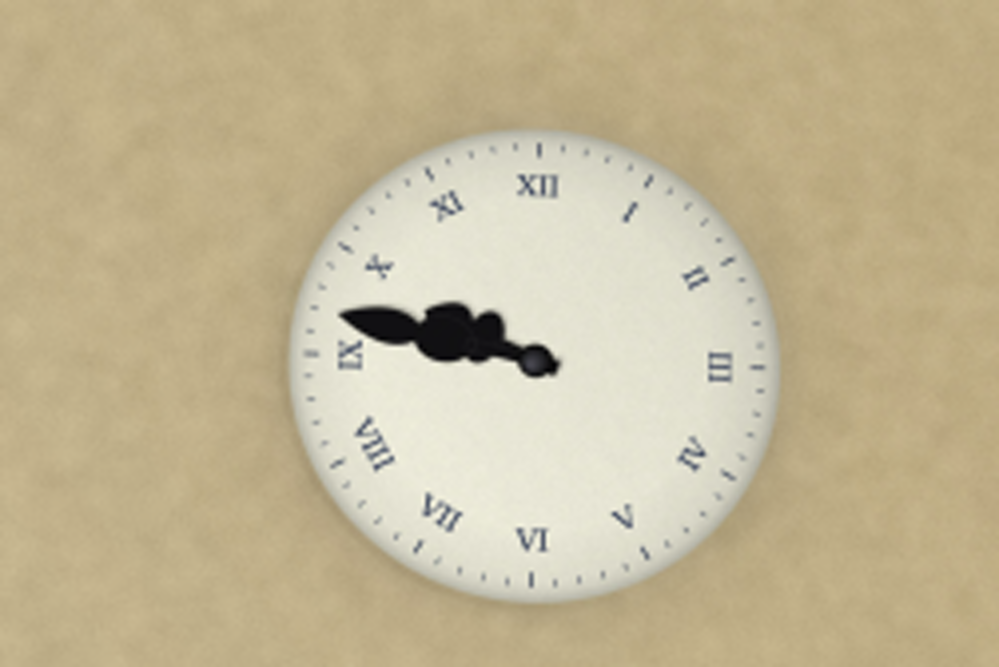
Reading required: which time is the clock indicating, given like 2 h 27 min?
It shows 9 h 47 min
